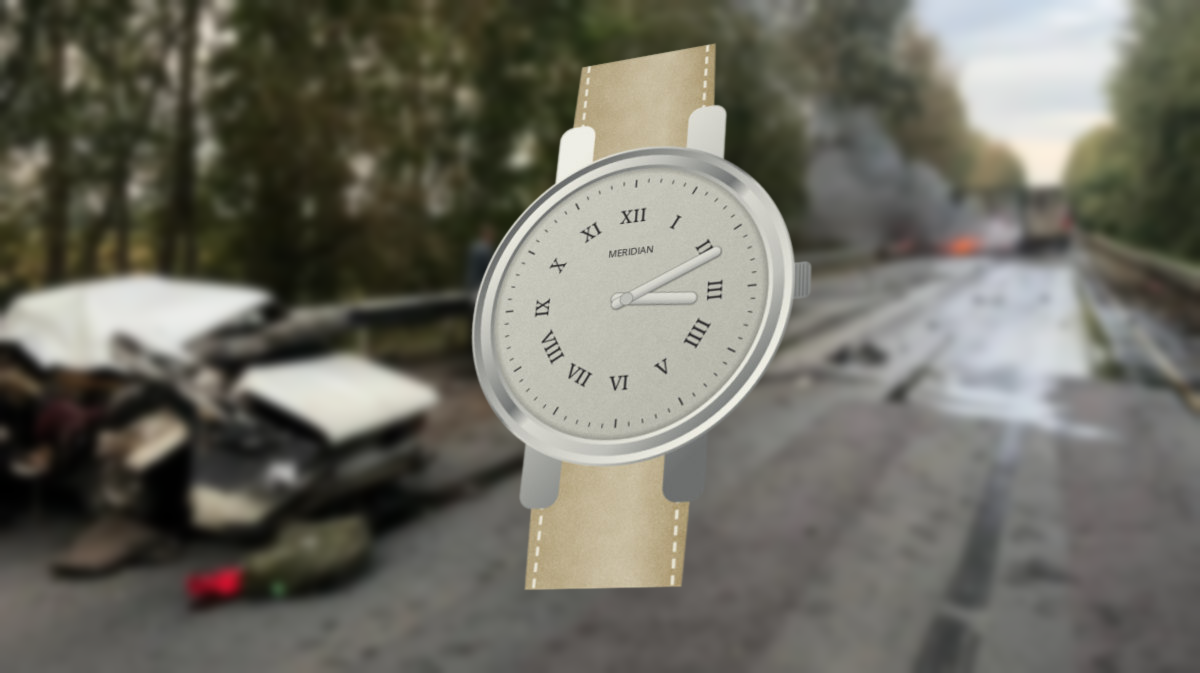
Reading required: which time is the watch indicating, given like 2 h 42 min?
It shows 3 h 11 min
